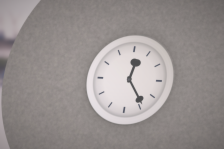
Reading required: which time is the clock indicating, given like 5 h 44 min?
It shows 12 h 24 min
